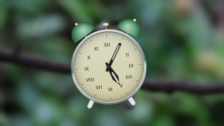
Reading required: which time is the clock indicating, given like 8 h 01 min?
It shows 5 h 05 min
